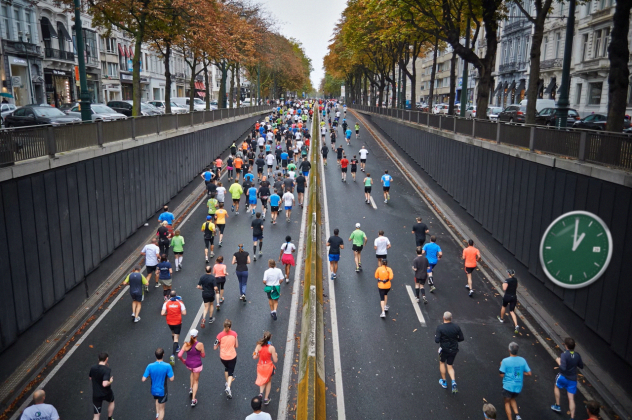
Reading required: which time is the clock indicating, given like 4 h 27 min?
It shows 1 h 00 min
